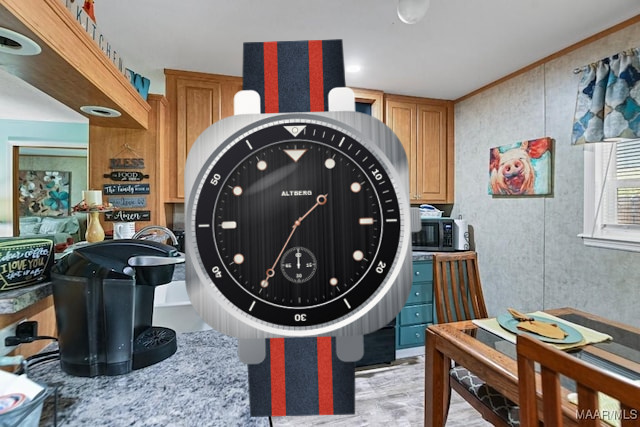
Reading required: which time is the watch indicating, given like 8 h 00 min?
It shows 1 h 35 min
